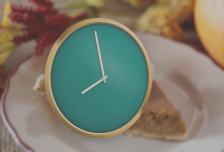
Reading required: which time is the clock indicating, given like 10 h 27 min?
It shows 7 h 58 min
